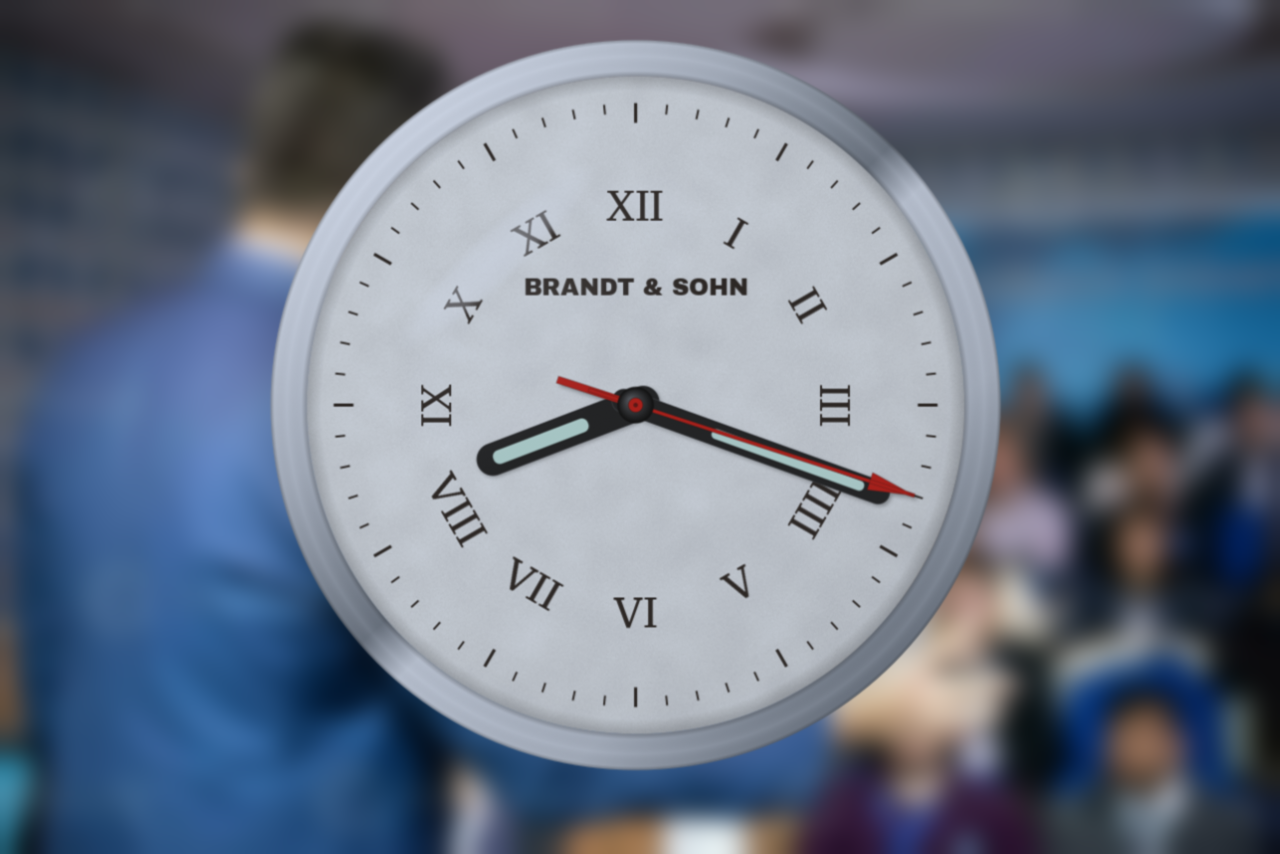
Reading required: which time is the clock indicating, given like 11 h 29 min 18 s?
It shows 8 h 18 min 18 s
